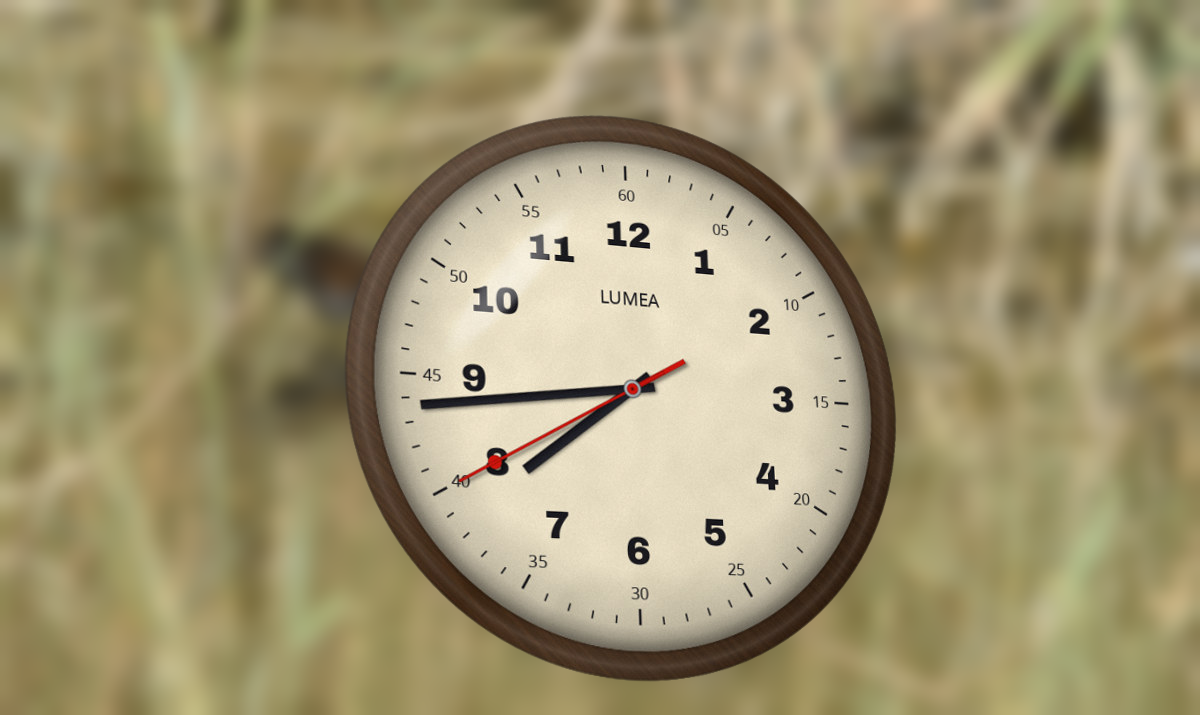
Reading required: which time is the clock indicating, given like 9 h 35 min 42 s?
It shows 7 h 43 min 40 s
